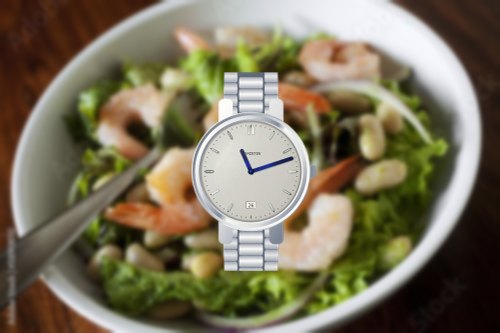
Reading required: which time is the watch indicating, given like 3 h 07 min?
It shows 11 h 12 min
